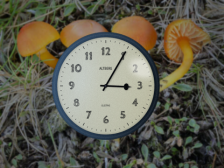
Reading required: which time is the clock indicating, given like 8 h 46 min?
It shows 3 h 05 min
